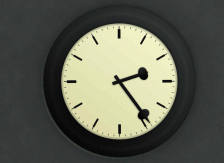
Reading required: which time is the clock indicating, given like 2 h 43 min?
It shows 2 h 24 min
